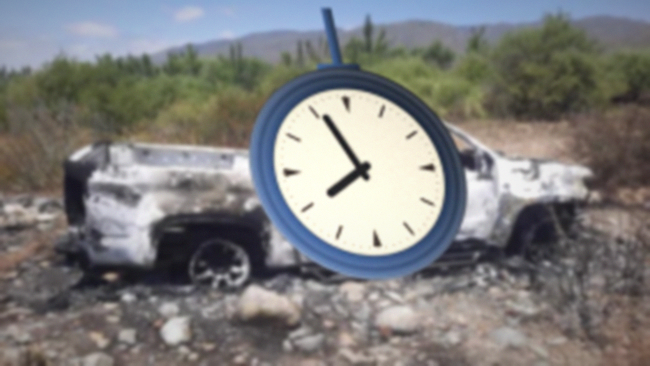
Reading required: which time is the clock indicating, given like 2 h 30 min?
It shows 7 h 56 min
